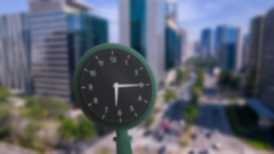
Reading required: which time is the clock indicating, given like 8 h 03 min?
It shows 6 h 15 min
